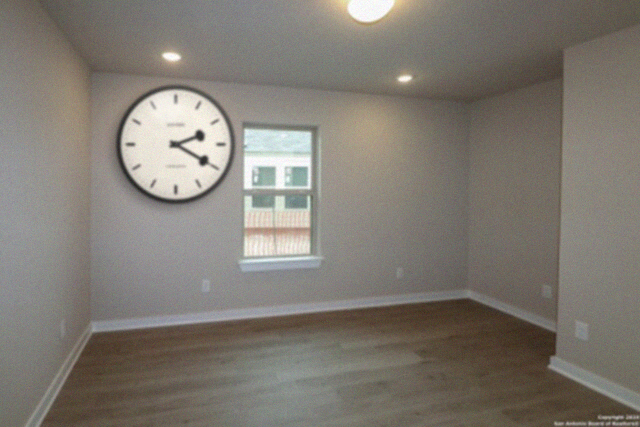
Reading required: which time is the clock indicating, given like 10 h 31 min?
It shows 2 h 20 min
